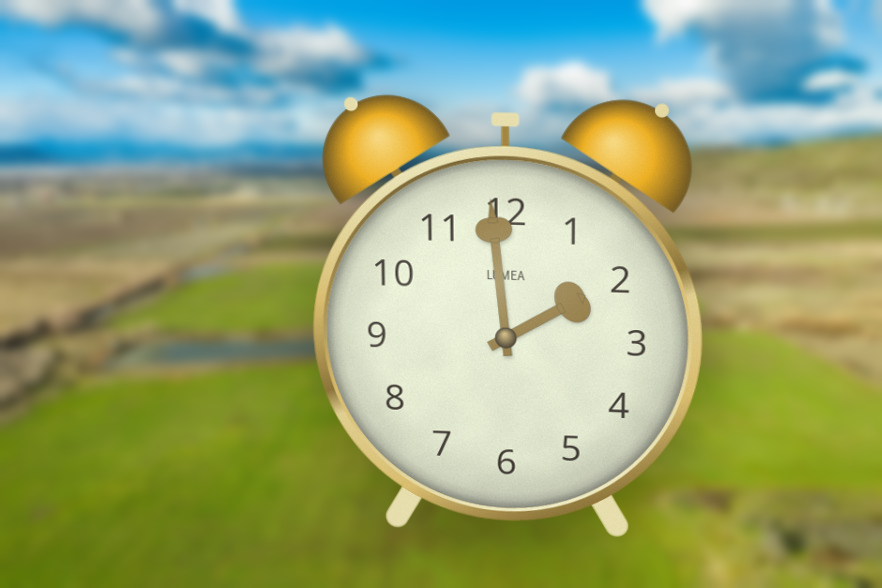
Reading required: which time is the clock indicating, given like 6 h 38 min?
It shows 1 h 59 min
